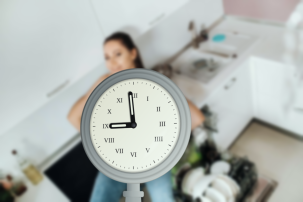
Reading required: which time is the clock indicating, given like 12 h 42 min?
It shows 8 h 59 min
